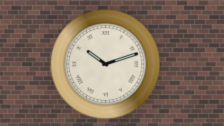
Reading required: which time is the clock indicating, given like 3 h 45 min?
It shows 10 h 12 min
